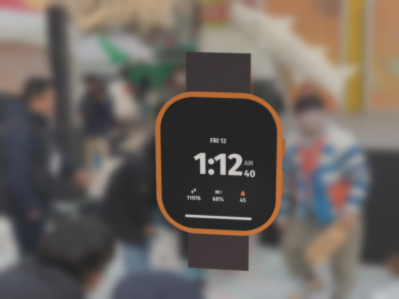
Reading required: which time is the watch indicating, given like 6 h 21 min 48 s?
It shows 1 h 12 min 40 s
